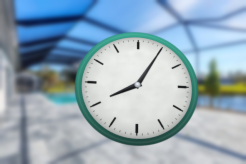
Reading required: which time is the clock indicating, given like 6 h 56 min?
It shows 8 h 05 min
